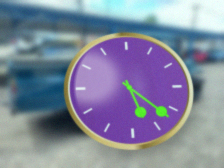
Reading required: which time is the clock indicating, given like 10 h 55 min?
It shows 5 h 22 min
